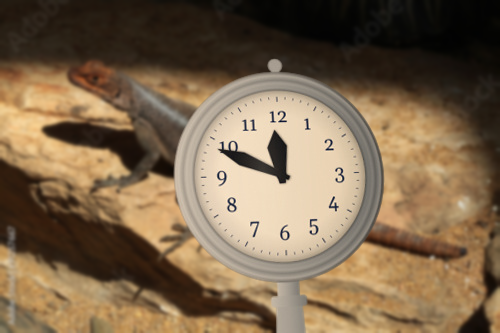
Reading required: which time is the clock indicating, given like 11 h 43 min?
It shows 11 h 49 min
